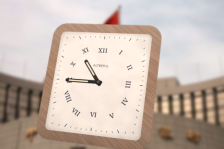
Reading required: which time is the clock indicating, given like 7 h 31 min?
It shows 10 h 45 min
